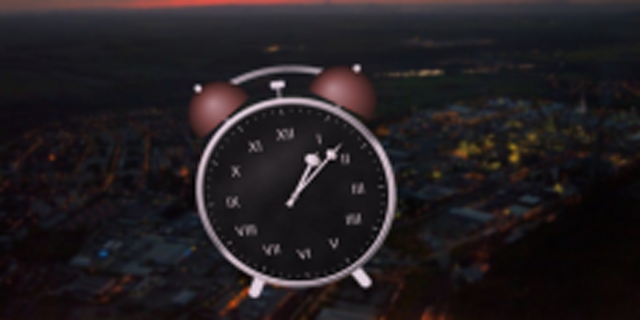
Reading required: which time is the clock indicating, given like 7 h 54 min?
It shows 1 h 08 min
